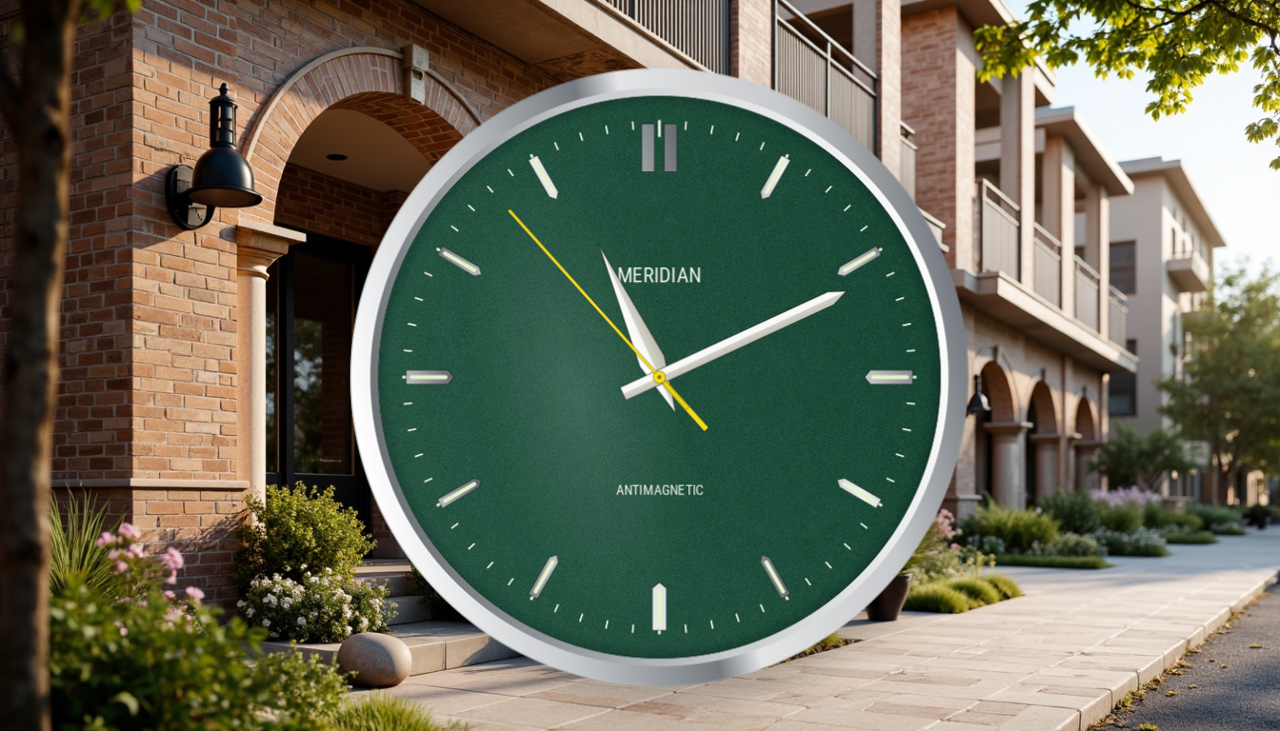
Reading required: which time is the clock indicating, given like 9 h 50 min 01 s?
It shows 11 h 10 min 53 s
